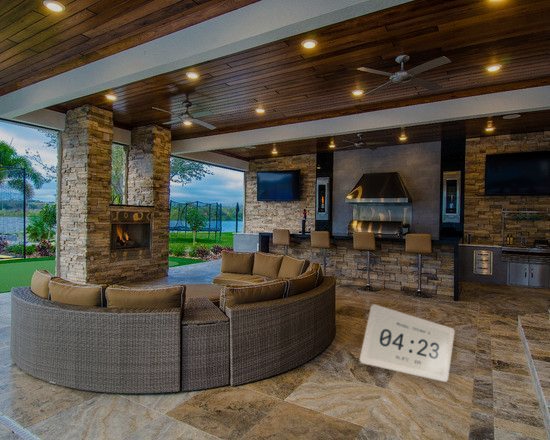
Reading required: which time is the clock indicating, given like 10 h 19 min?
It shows 4 h 23 min
